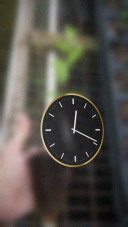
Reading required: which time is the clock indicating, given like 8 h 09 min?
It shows 12 h 19 min
